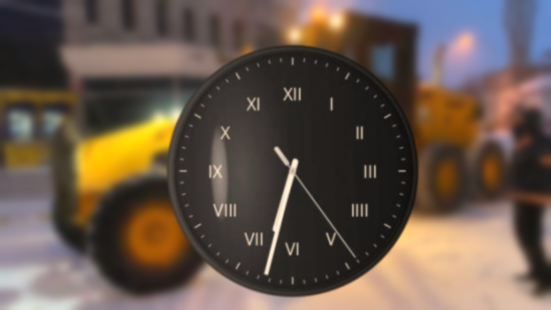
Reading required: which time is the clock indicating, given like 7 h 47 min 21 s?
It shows 6 h 32 min 24 s
